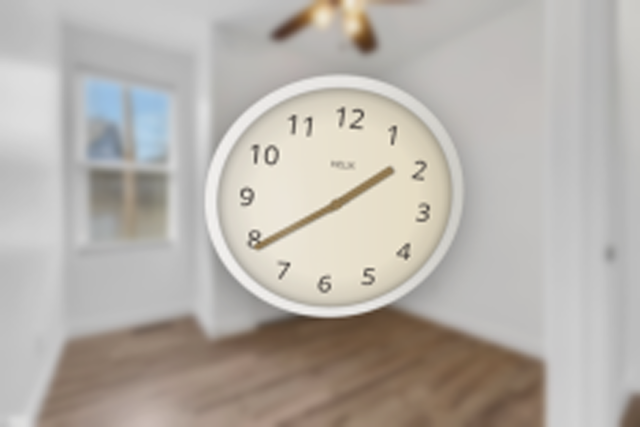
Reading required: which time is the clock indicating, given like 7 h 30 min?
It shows 1 h 39 min
